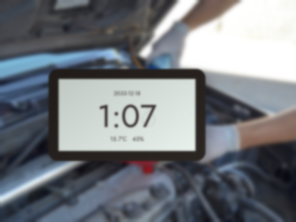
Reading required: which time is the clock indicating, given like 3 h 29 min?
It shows 1 h 07 min
